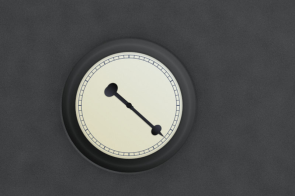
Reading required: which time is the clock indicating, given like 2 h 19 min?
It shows 10 h 22 min
